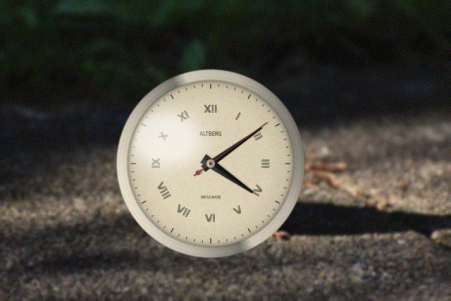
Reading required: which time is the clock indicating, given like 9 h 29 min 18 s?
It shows 4 h 09 min 09 s
